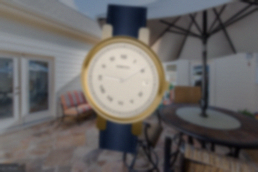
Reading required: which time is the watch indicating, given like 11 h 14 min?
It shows 9 h 09 min
